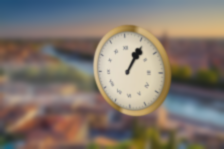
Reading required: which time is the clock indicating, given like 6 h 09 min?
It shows 1 h 06 min
